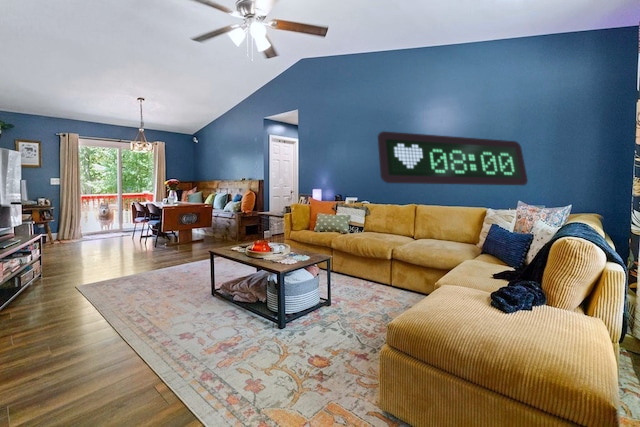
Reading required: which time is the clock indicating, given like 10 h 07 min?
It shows 8 h 00 min
